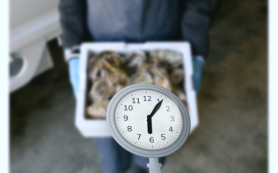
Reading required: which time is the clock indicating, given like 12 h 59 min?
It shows 6 h 06 min
